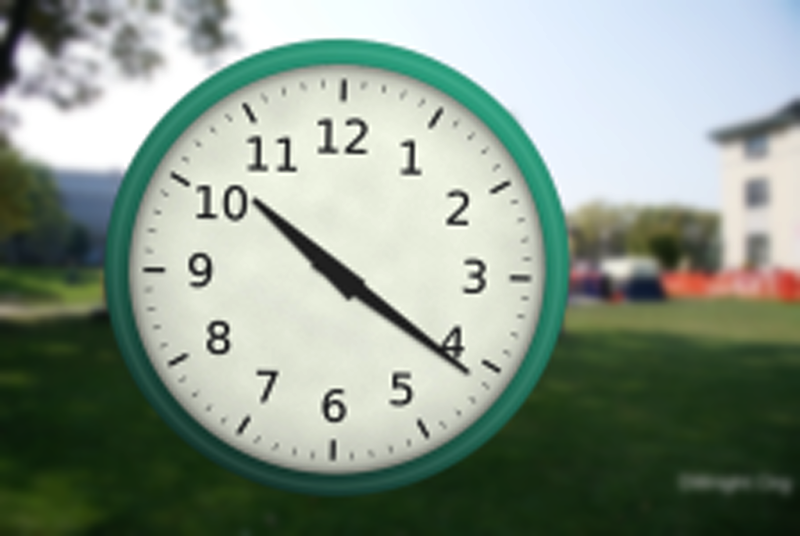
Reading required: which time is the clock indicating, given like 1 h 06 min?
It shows 10 h 21 min
